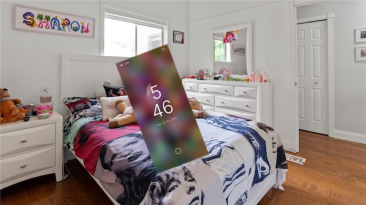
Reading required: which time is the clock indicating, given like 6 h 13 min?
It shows 5 h 46 min
